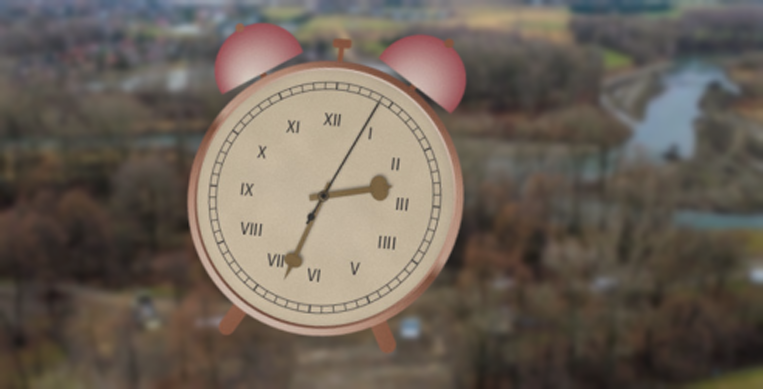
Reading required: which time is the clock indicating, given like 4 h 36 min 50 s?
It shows 2 h 33 min 04 s
